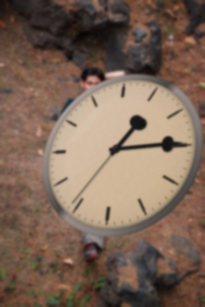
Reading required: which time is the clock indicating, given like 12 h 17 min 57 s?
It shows 1 h 14 min 36 s
